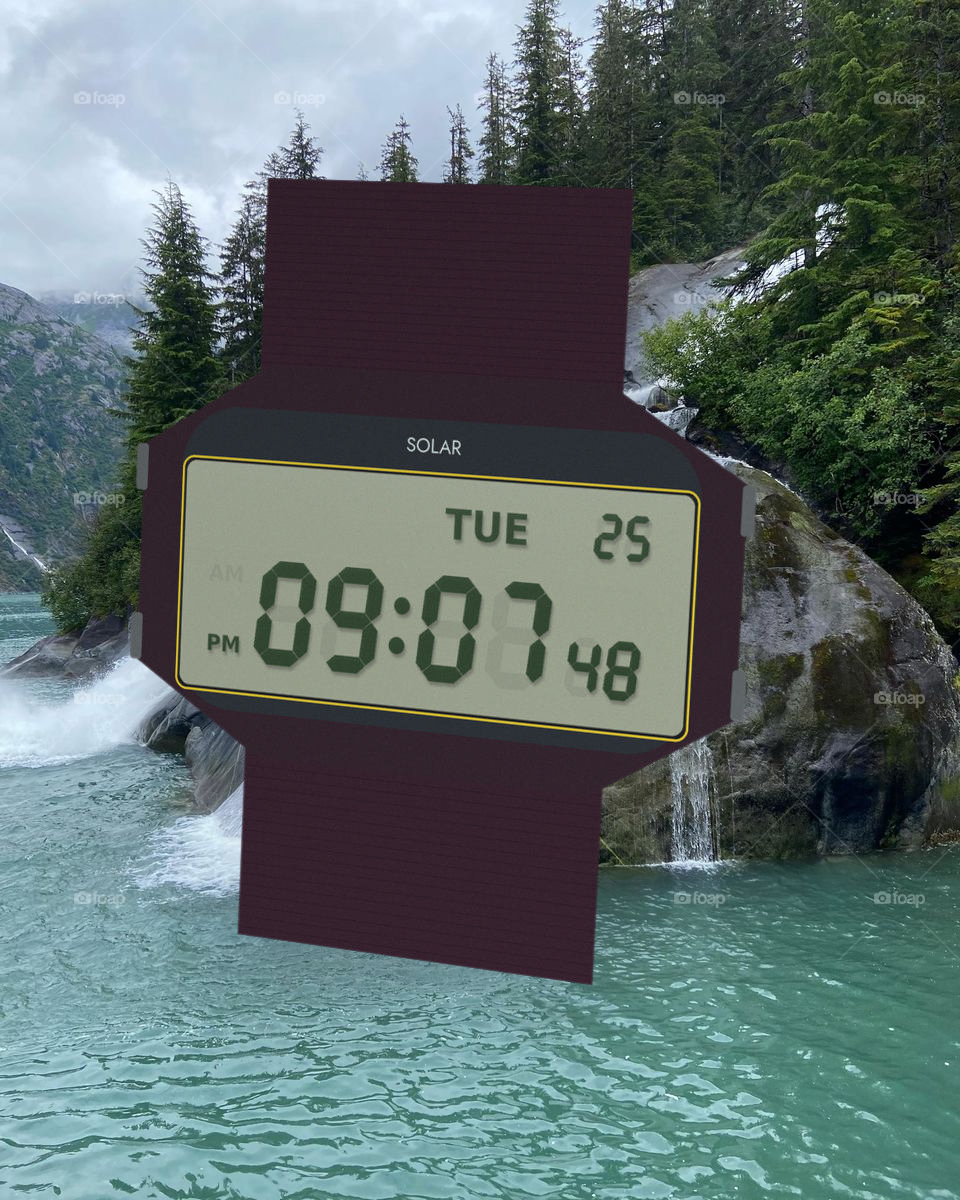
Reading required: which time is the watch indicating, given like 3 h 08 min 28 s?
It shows 9 h 07 min 48 s
